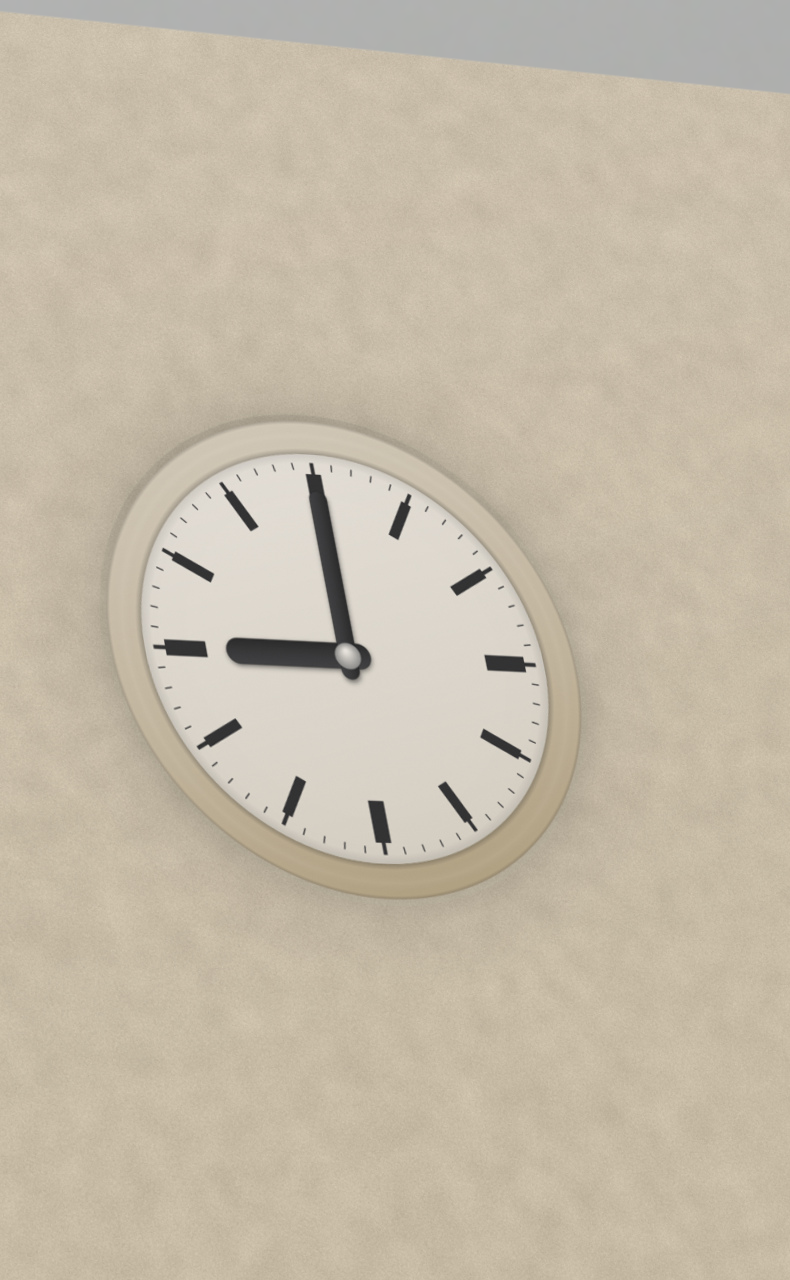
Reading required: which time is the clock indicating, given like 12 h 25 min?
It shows 9 h 00 min
